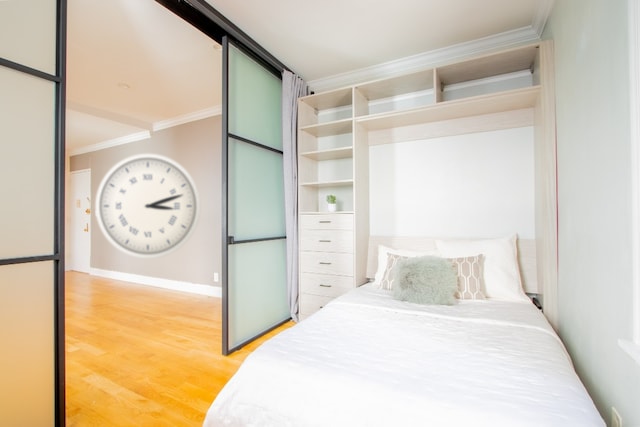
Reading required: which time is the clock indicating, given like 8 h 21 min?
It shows 3 h 12 min
